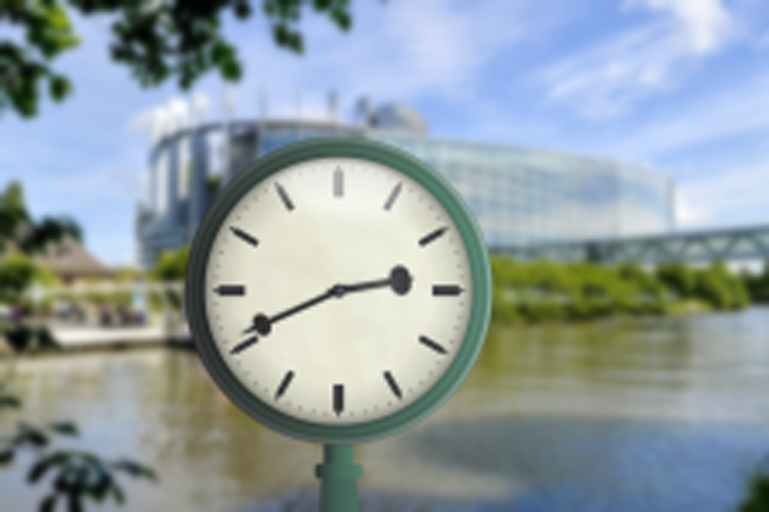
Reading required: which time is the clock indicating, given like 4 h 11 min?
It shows 2 h 41 min
